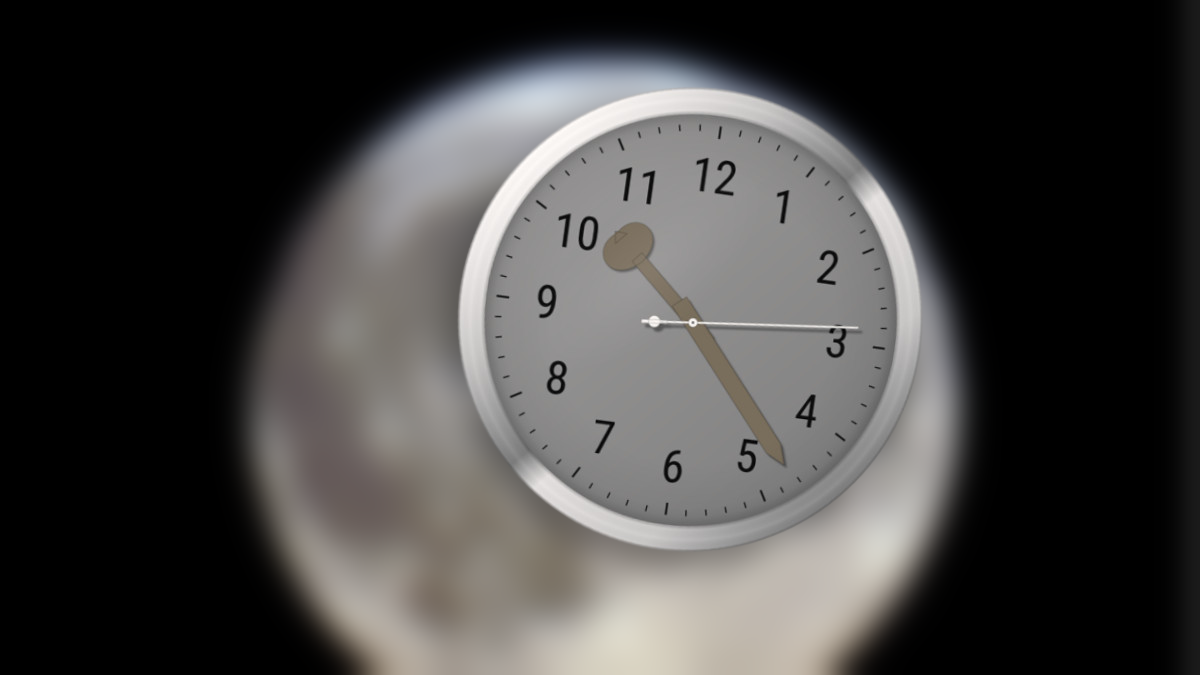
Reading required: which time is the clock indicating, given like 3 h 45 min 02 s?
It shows 10 h 23 min 14 s
